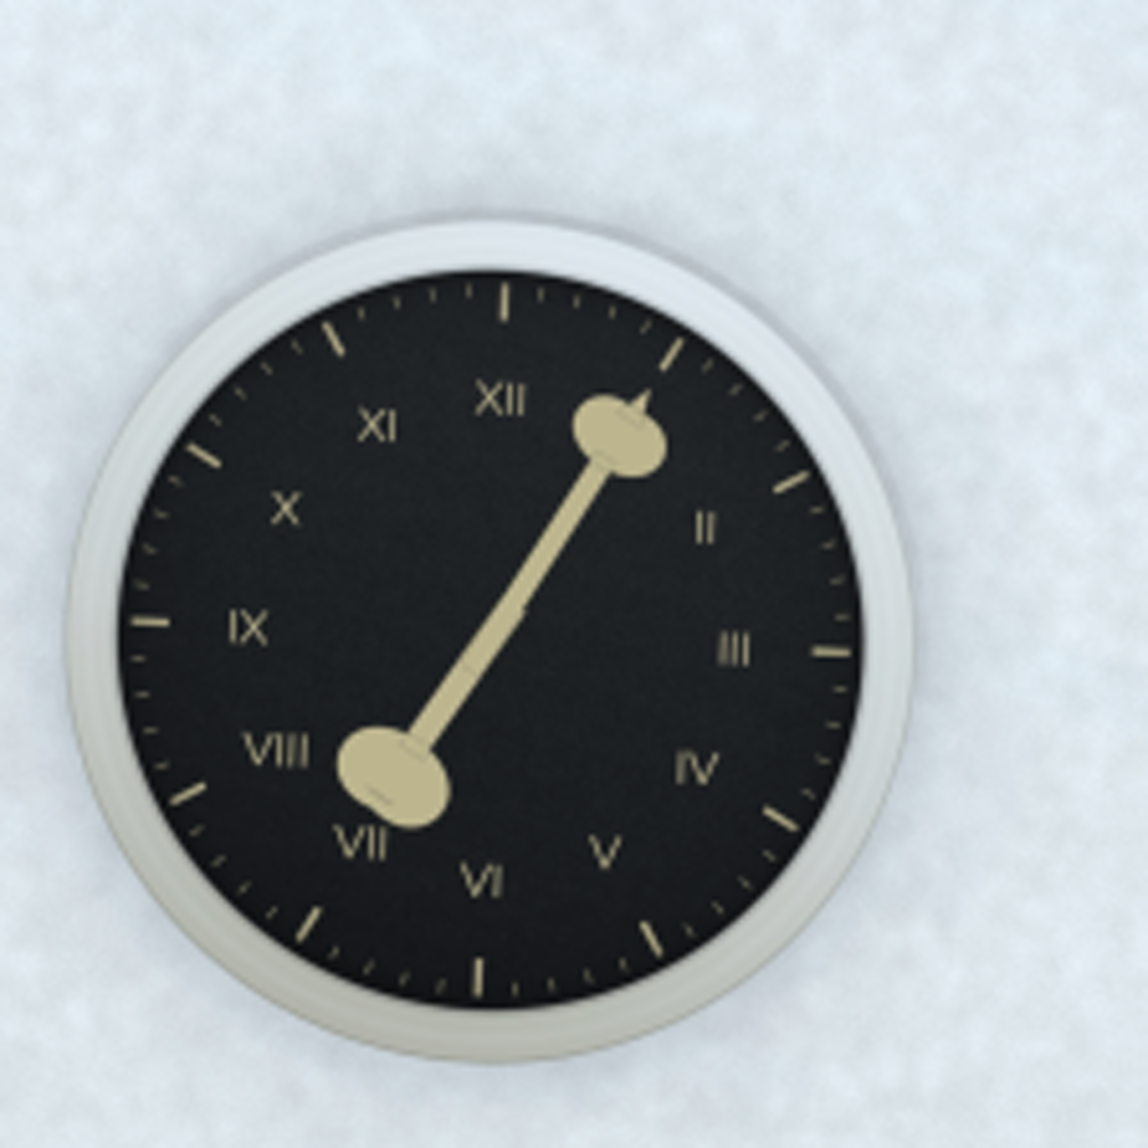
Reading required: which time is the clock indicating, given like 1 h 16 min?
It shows 7 h 05 min
